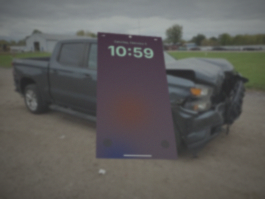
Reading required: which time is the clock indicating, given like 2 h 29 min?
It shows 10 h 59 min
